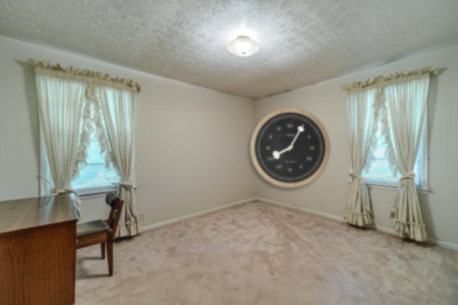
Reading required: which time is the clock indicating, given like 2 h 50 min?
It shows 8 h 05 min
